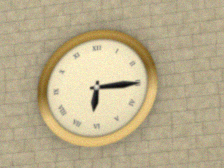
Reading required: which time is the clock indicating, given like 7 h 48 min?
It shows 6 h 15 min
